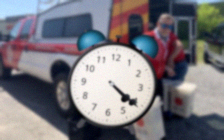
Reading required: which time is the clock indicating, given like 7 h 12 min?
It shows 4 h 21 min
